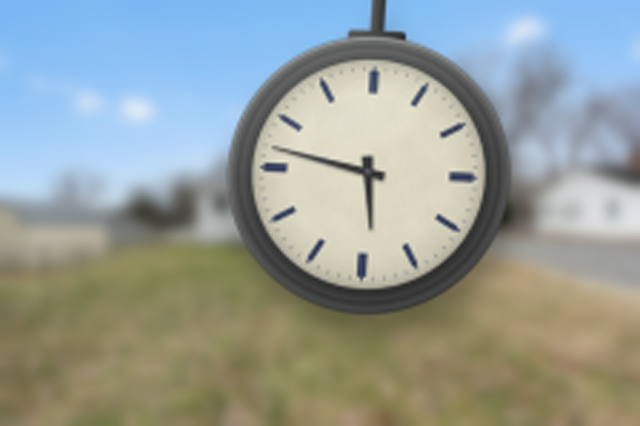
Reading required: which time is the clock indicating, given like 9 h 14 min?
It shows 5 h 47 min
